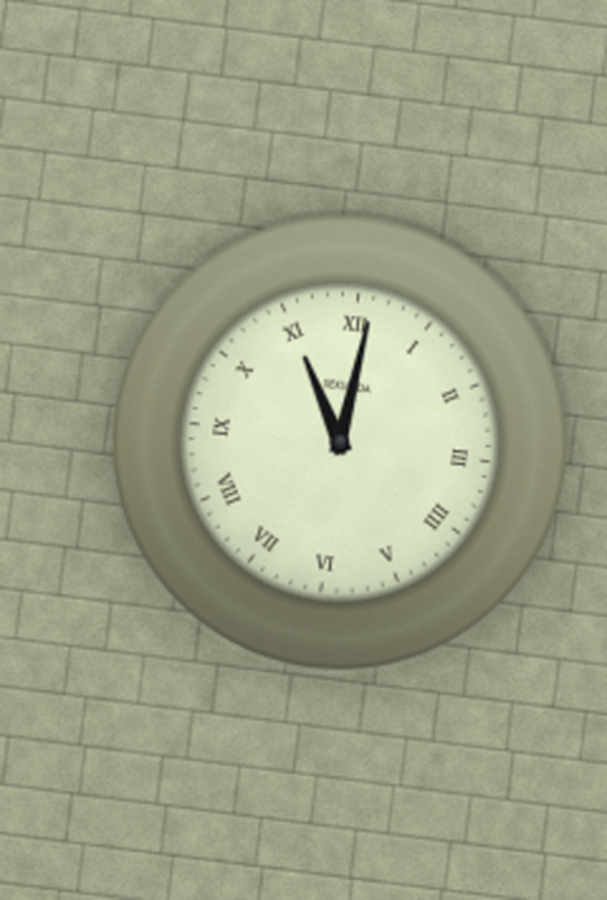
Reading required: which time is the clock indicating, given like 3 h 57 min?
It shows 11 h 01 min
